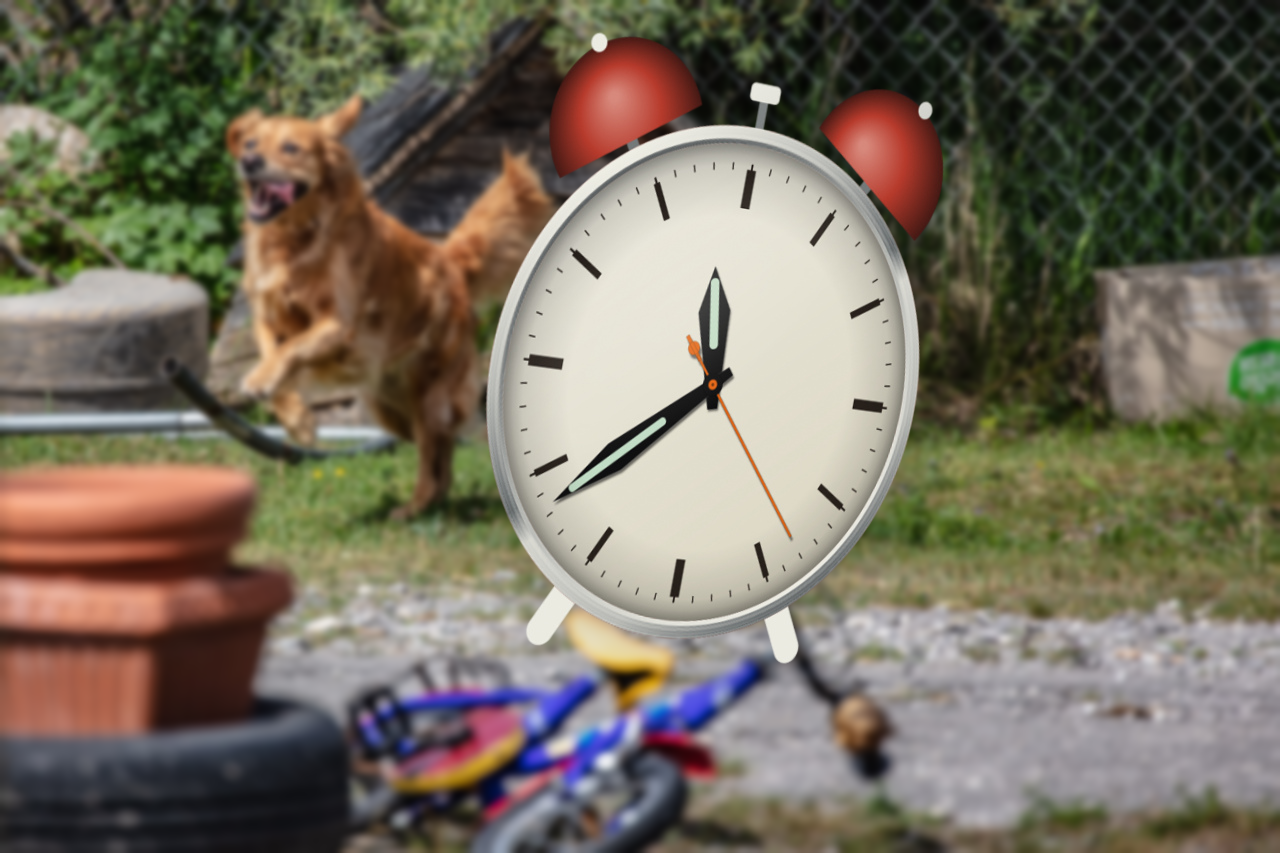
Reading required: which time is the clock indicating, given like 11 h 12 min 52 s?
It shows 11 h 38 min 23 s
